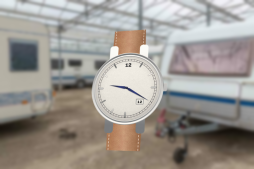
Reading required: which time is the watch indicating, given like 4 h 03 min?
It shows 9 h 20 min
